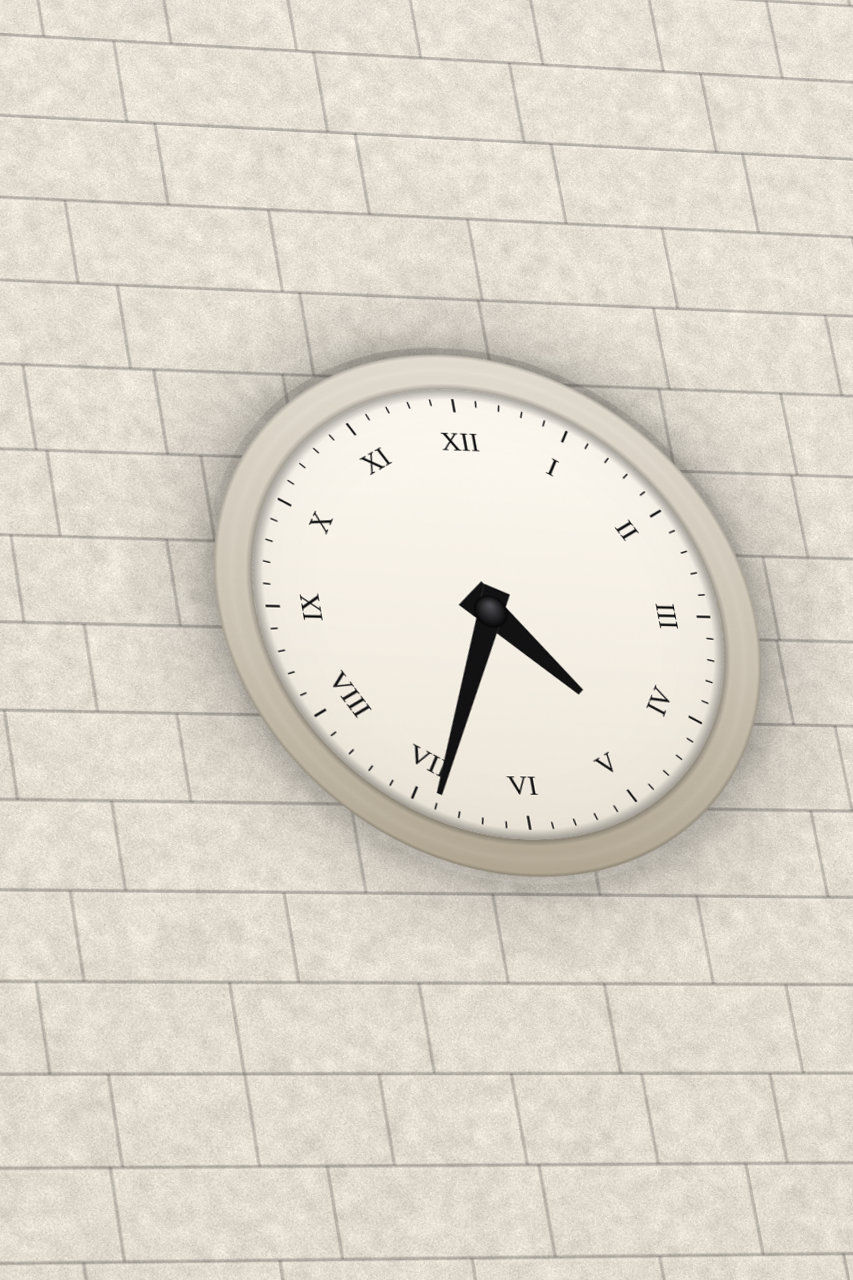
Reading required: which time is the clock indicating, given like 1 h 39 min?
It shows 4 h 34 min
